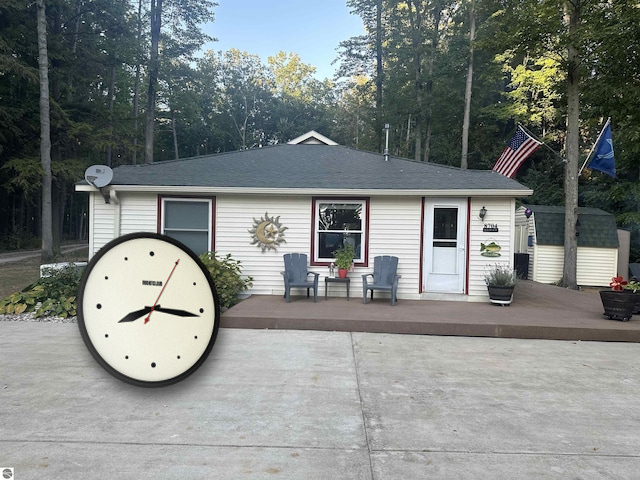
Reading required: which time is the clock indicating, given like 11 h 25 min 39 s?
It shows 8 h 16 min 05 s
